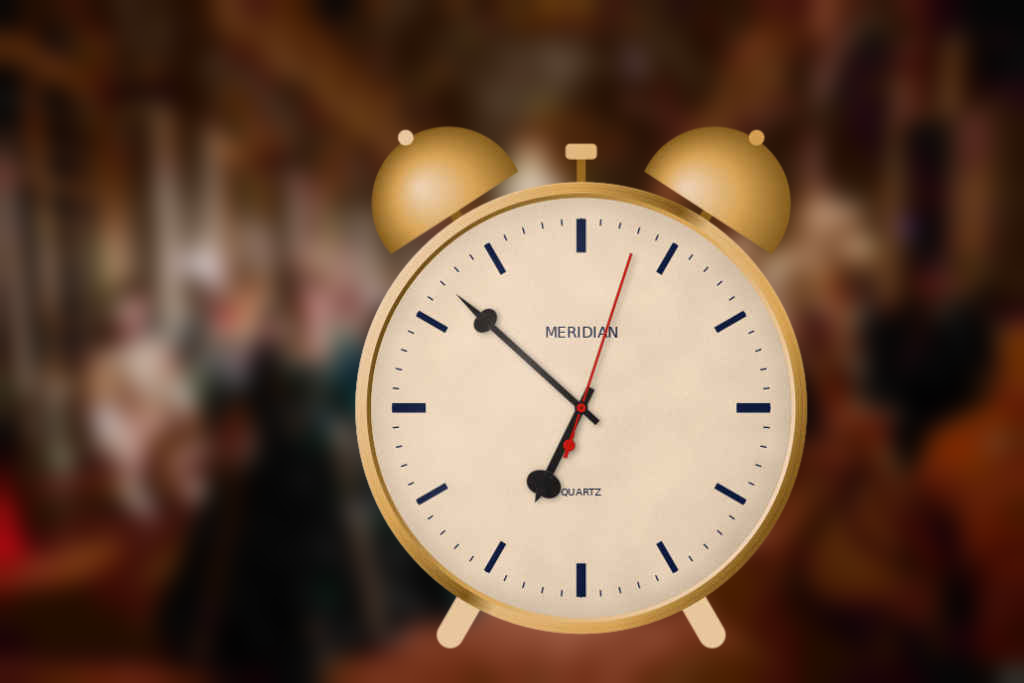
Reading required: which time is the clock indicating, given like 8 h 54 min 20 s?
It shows 6 h 52 min 03 s
